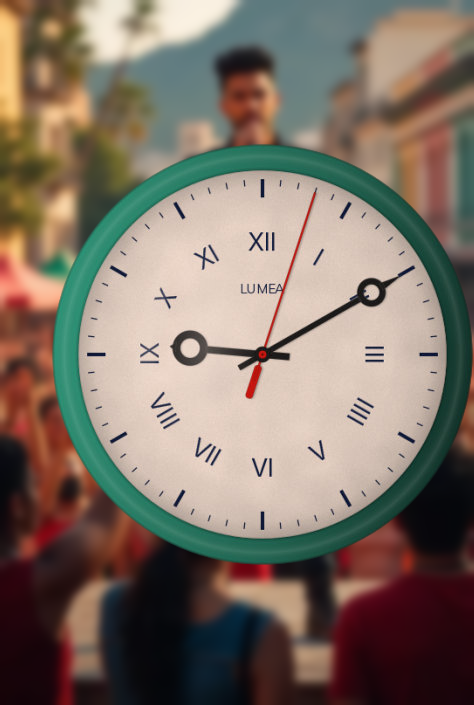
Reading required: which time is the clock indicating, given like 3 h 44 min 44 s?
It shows 9 h 10 min 03 s
